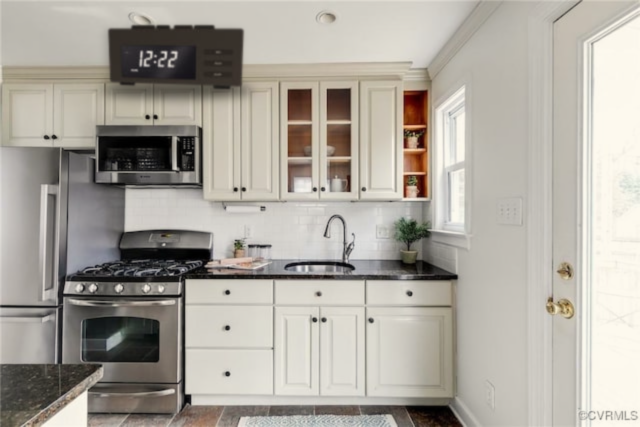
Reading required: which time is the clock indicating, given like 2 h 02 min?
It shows 12 h 22 min
